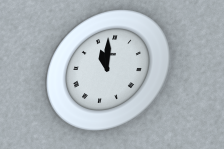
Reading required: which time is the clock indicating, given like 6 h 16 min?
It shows 10 h 58 min
